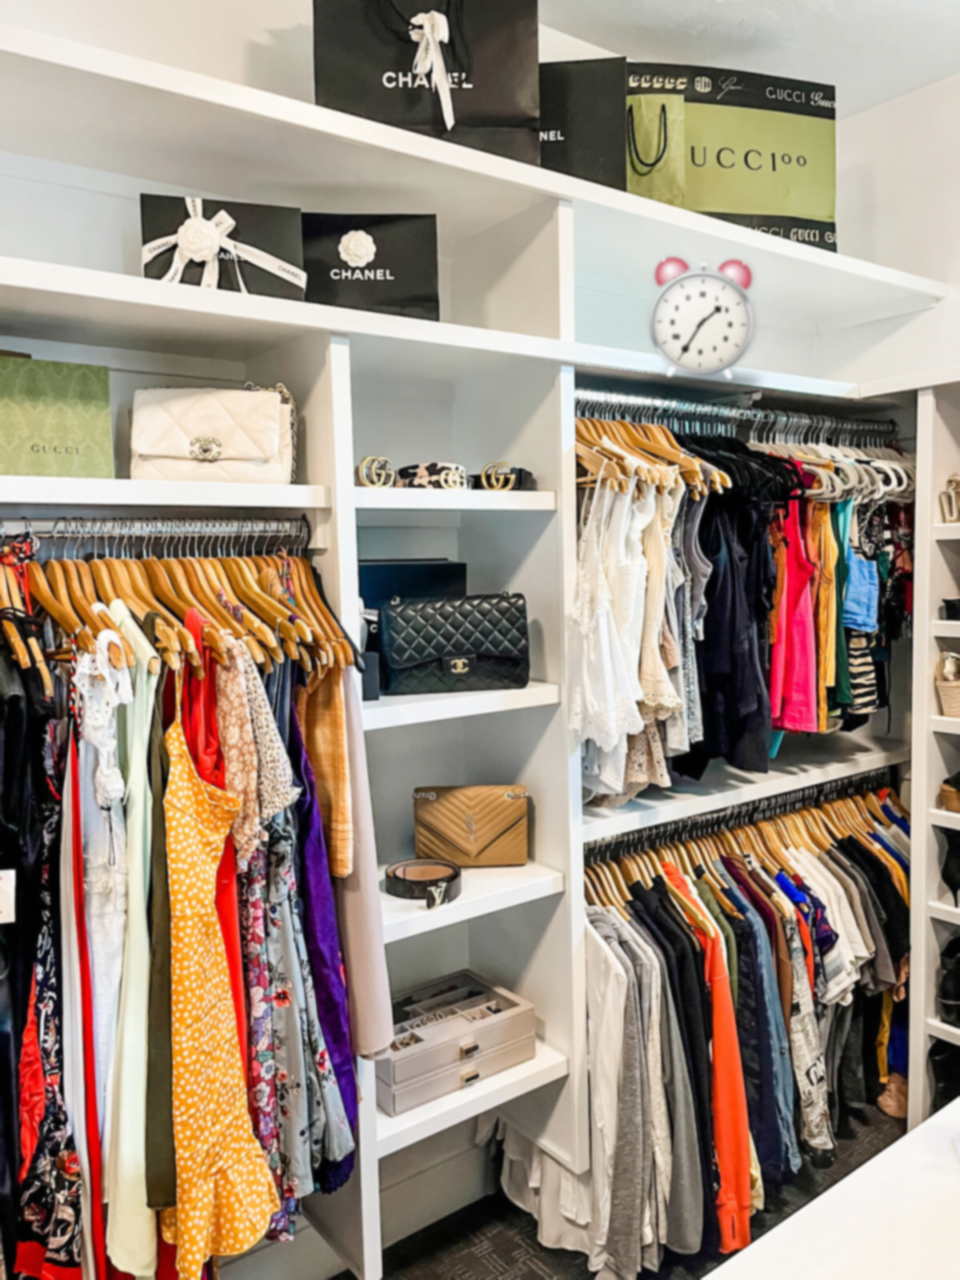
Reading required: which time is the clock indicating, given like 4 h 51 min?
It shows 1 h 35 min
